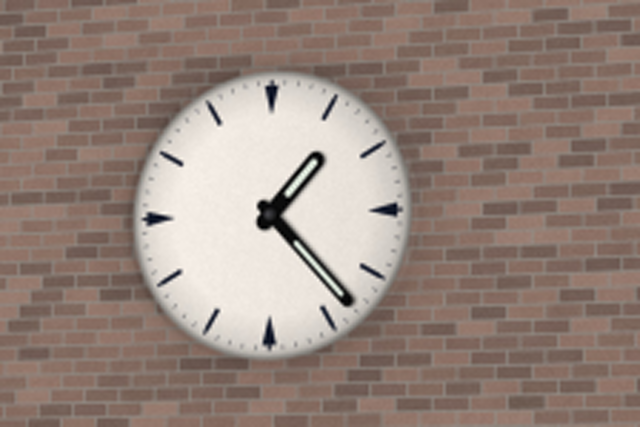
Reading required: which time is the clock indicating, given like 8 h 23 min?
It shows 1 h 23 min
